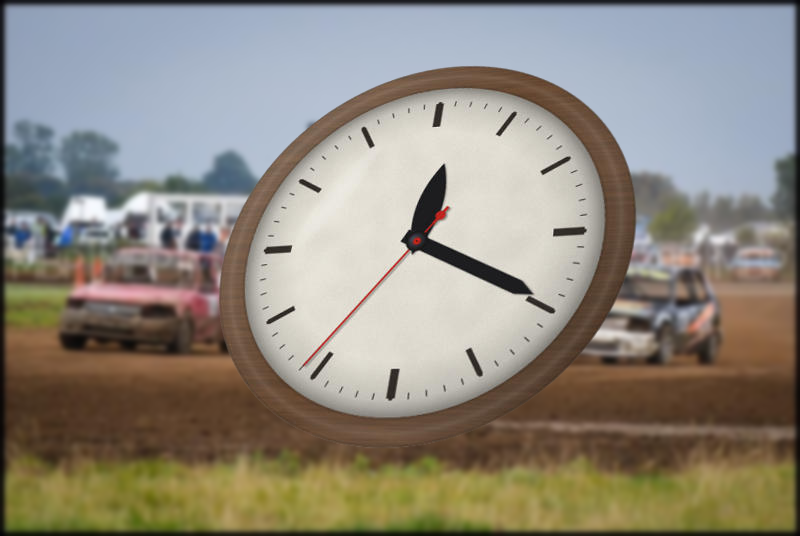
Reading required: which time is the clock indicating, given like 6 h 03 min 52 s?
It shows 12 h 19 min 36 s
